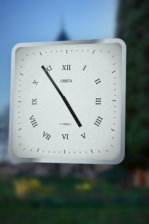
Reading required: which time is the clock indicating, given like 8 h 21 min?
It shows 4 h 54 min
